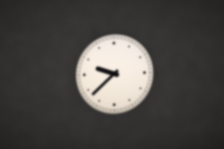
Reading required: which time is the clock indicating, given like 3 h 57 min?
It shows 9 h 38 min
